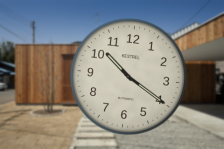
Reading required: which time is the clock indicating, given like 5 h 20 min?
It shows 10 h 20 min
